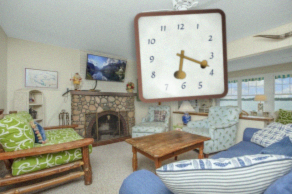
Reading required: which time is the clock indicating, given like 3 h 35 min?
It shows 6 h 19 min
